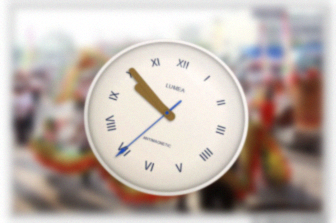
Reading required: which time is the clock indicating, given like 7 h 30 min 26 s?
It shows 9 h 50 min 35 s
